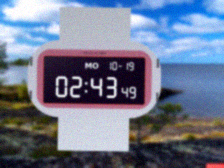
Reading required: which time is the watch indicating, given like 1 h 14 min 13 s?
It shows 2 h 43 min 49 s
